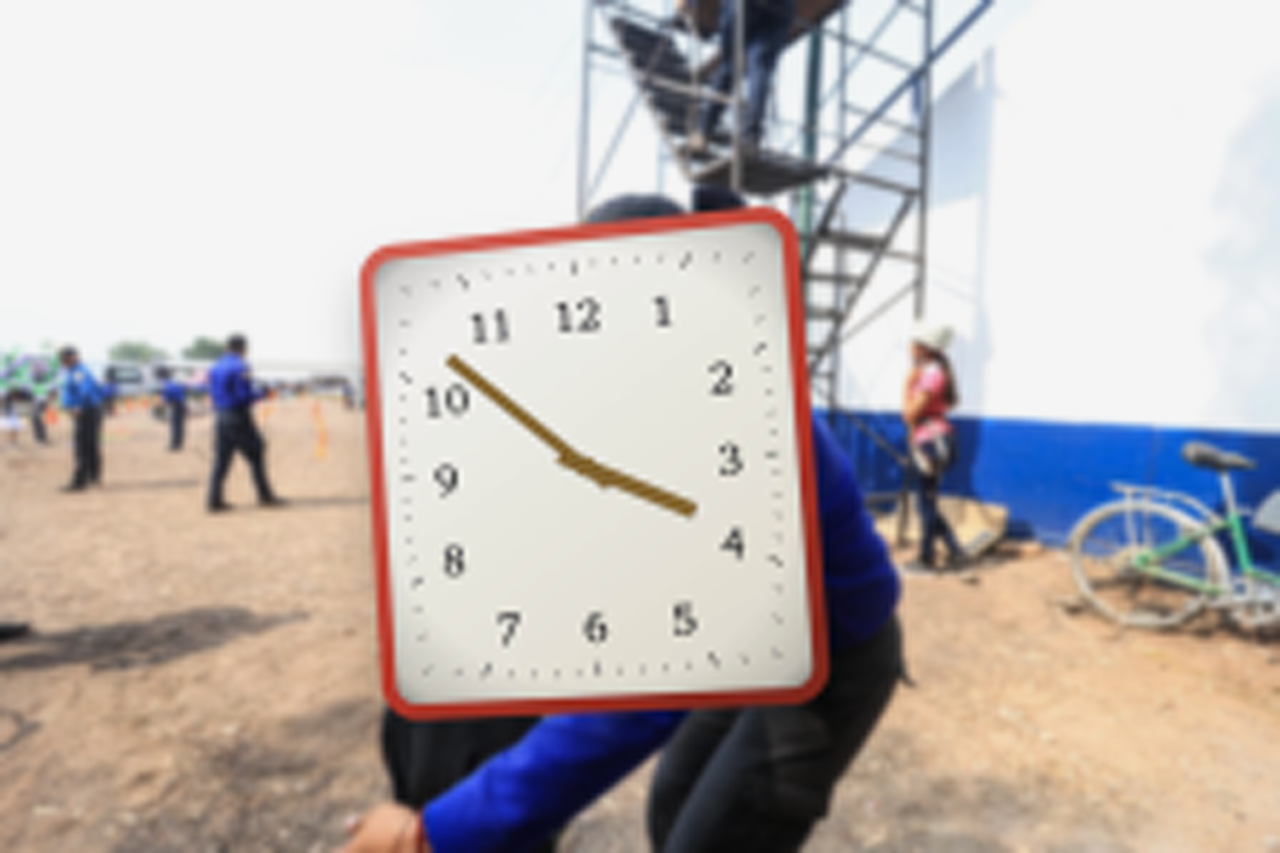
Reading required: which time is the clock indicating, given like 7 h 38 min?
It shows 3 h 52 min
